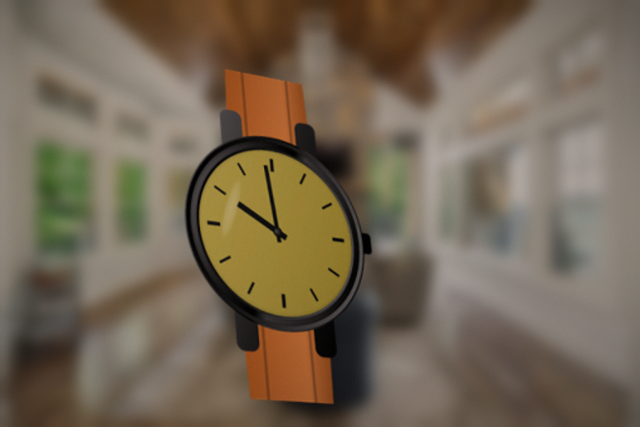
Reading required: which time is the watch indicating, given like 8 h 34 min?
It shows 9 h 59 min
